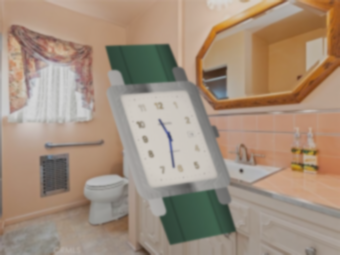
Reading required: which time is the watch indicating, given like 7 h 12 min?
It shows 11 h 32 min
